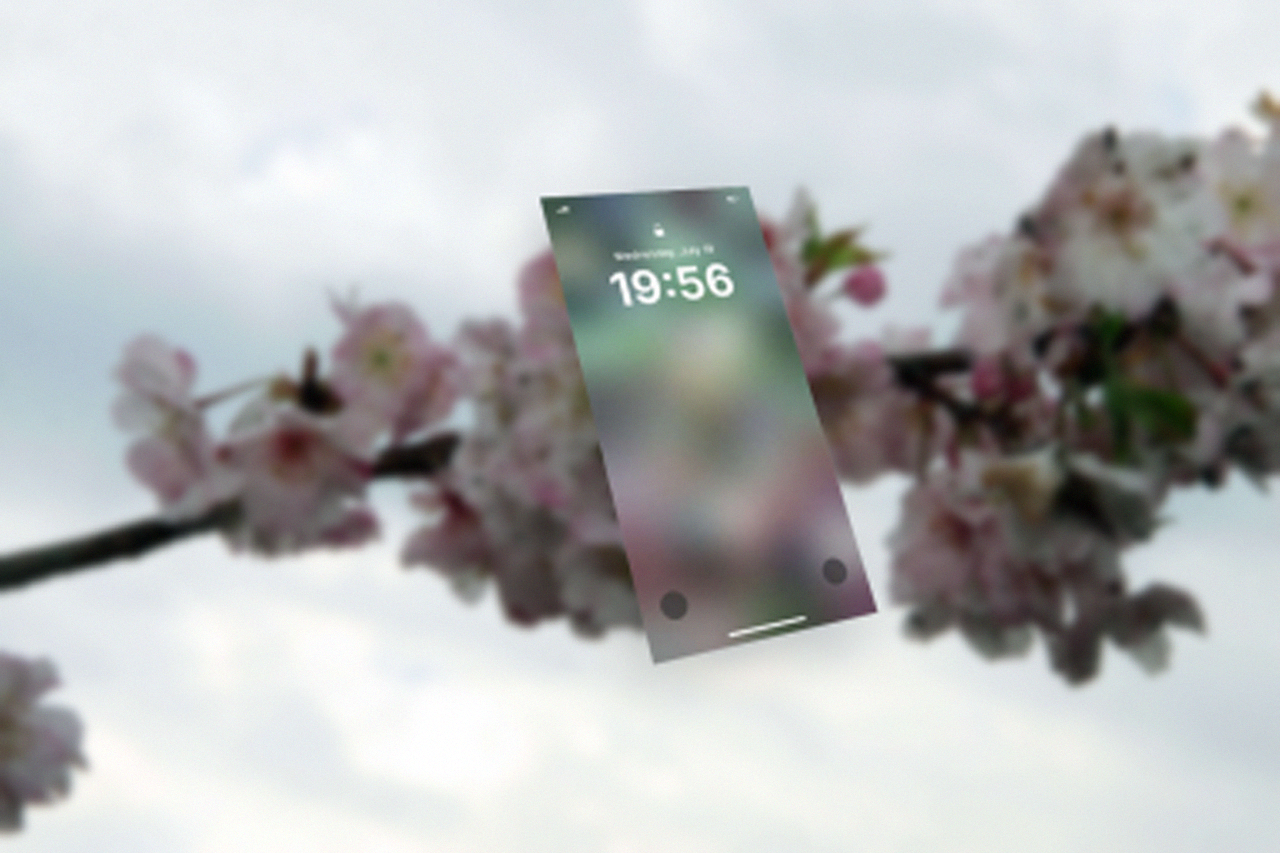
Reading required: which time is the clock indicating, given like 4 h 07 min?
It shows 19 h 56 min
